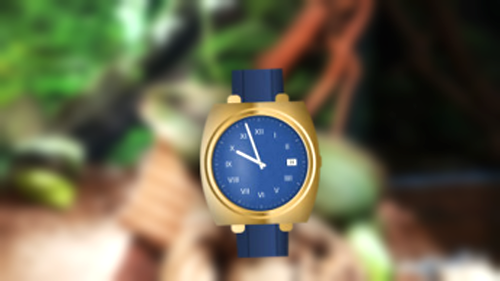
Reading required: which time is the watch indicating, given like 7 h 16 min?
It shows 9 h 57 min
